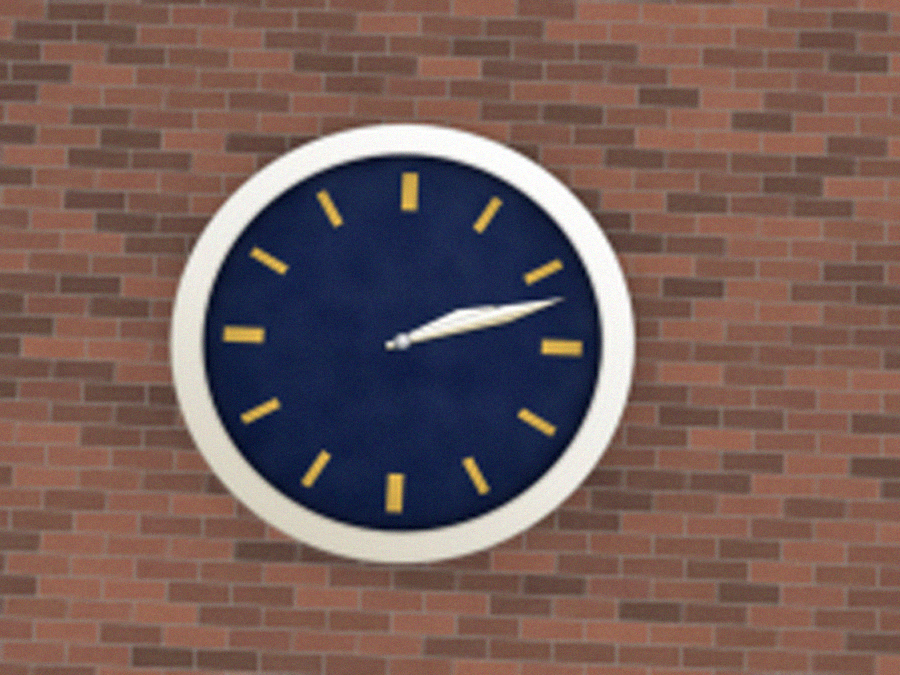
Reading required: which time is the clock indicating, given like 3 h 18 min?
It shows 2 h 12 min
